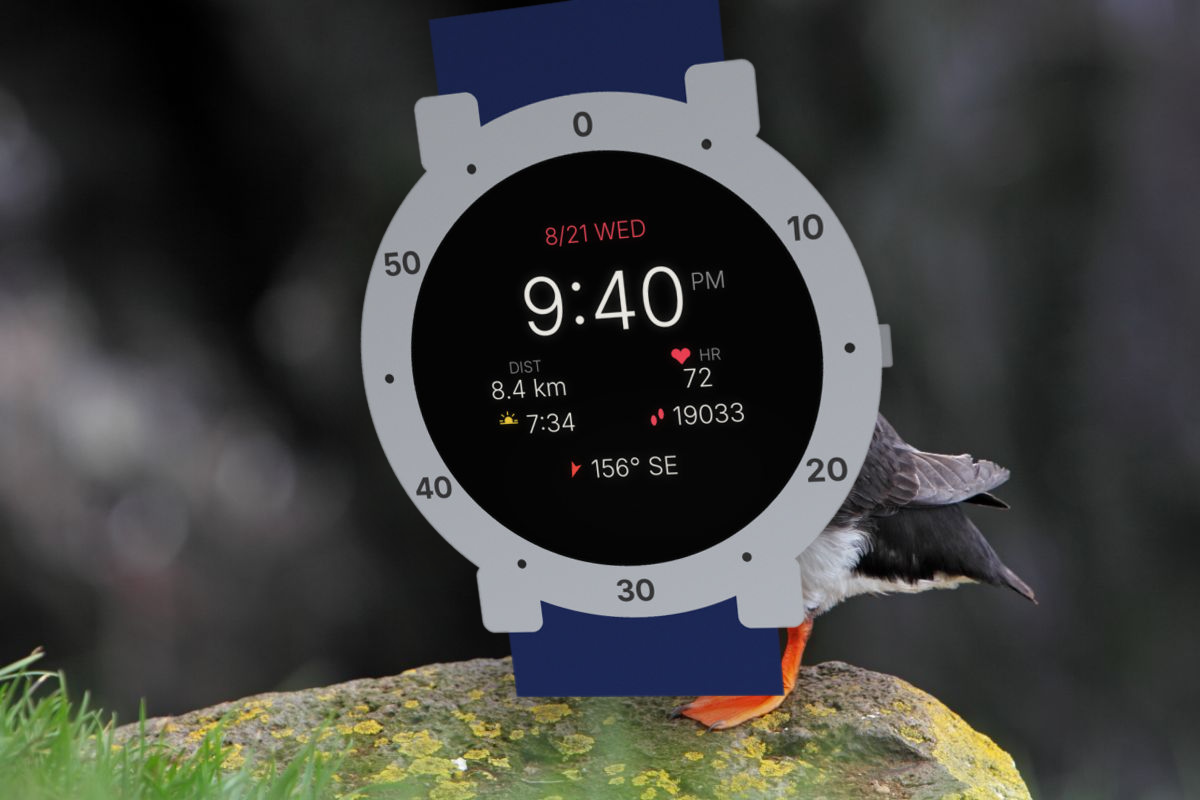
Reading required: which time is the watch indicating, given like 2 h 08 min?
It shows 9 h 40 min
